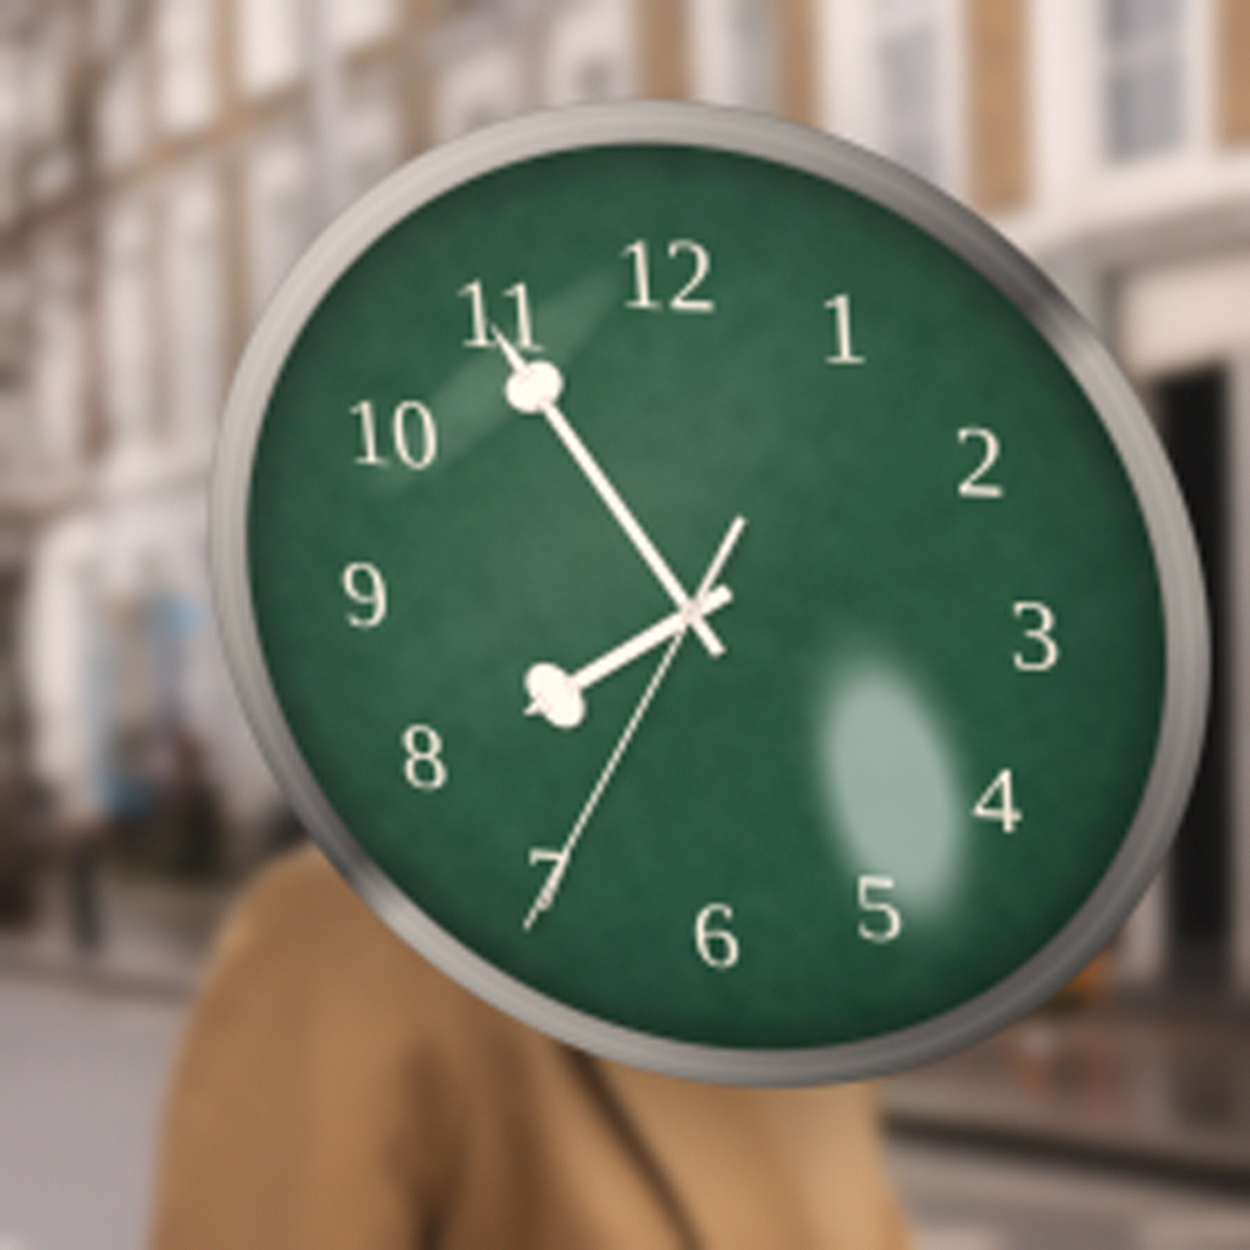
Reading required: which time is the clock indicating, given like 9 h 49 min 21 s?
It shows 7 h 54 min 35 s
